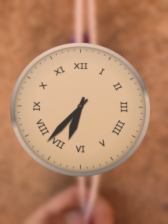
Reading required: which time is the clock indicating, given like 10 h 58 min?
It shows 6 h 37 min
